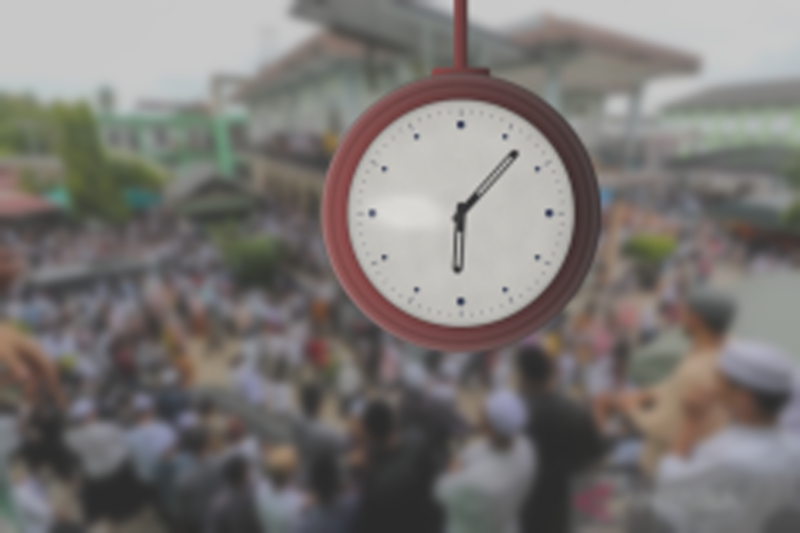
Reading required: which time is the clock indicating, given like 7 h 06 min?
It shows 6 h 07 min
